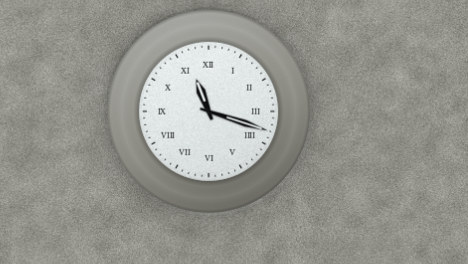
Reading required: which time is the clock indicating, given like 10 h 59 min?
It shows 11 h 18 min
